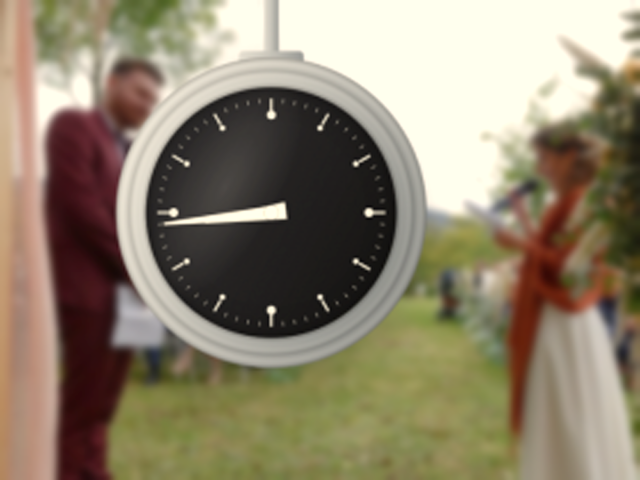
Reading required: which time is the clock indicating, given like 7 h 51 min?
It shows 8 h 44 min
